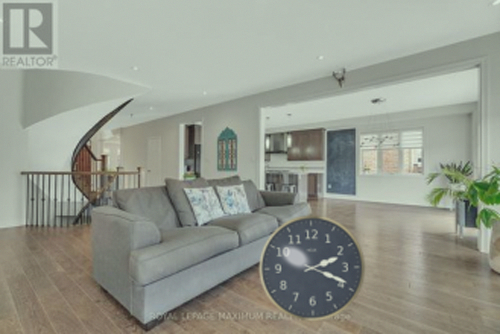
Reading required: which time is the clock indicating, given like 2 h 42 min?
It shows 2 h 19 min
